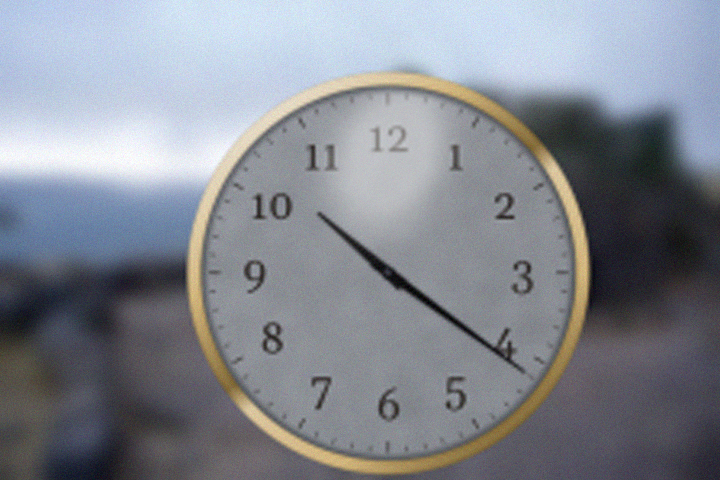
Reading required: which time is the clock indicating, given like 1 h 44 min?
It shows 10 h 21 min
